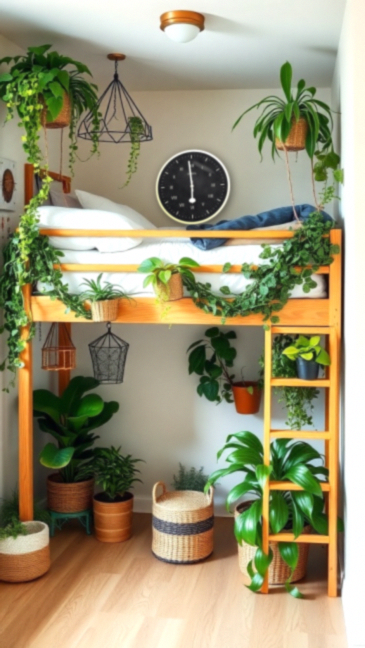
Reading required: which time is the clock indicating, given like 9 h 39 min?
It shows 5 h 59 min
